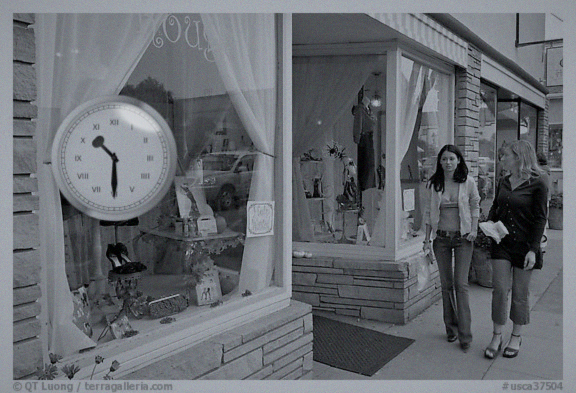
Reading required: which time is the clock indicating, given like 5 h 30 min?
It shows 10 h 30 min
